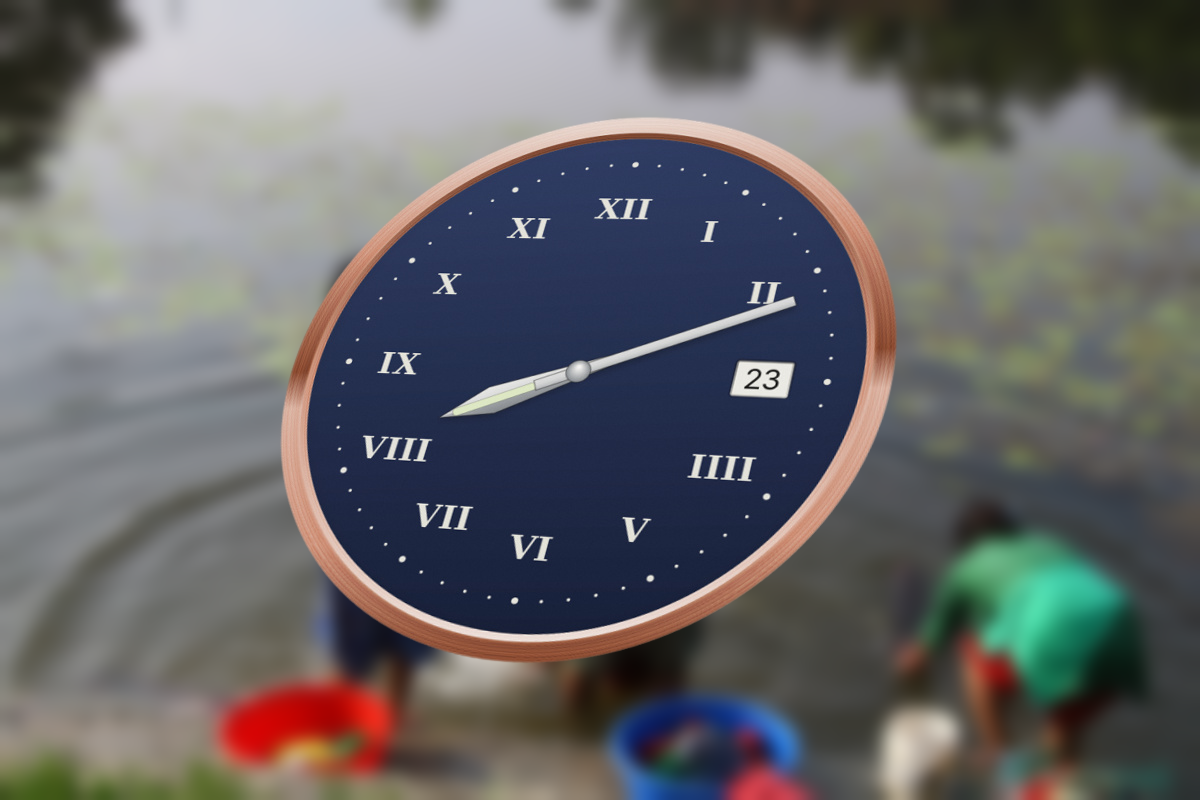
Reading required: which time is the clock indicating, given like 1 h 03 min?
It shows 8 h 11 min
